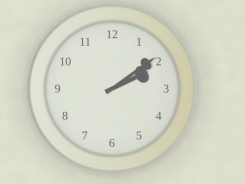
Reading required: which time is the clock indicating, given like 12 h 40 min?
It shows 2 h 09 min
